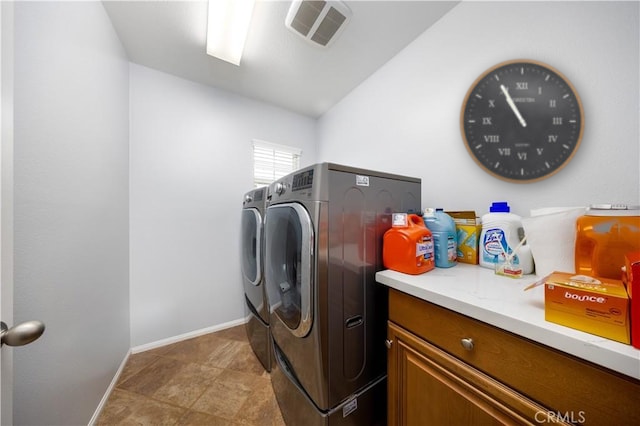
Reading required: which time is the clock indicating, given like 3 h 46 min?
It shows 10 h 55 min
